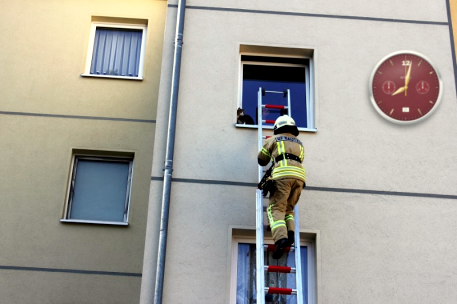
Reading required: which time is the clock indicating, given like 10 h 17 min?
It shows 8 h 02 min
